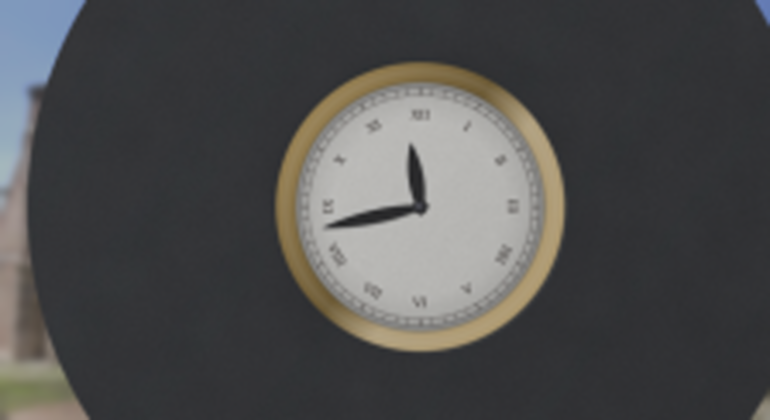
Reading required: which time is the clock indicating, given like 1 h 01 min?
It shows 11 h 43 min
